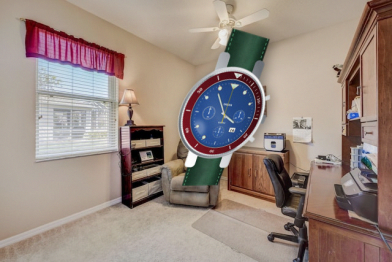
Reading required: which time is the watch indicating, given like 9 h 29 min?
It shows 3 h 54 min
